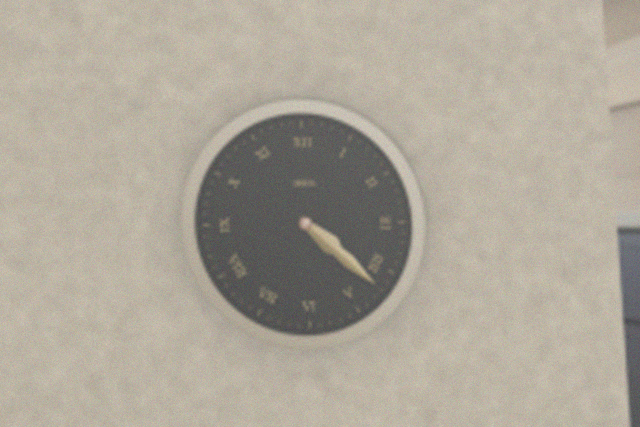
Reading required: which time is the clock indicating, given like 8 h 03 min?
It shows 4 h 22 min
